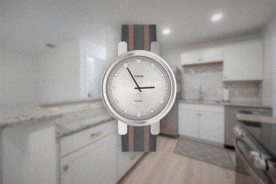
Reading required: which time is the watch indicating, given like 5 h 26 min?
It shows 2 h 55 min
